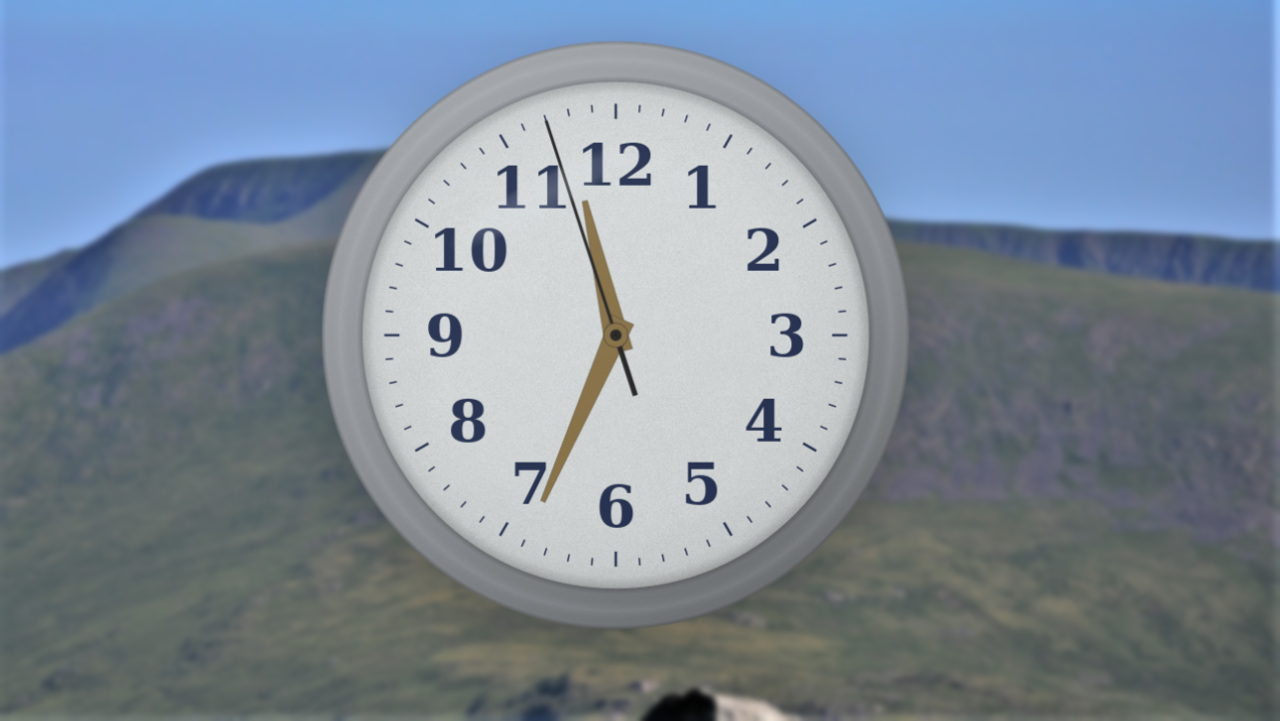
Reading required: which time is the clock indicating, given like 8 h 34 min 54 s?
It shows 11 h 33 min 57 s
